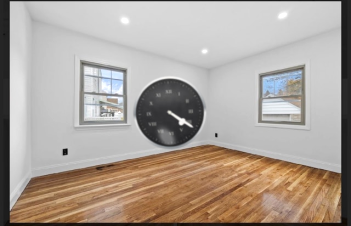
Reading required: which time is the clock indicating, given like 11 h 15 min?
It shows 4 h 21 min
